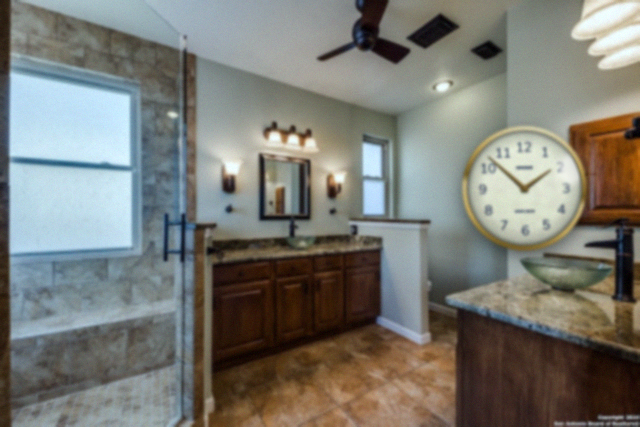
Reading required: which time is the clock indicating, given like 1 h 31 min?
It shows 1 h 52 min
